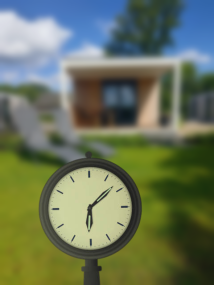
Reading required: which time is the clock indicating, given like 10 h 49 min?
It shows 6 h 08 min
